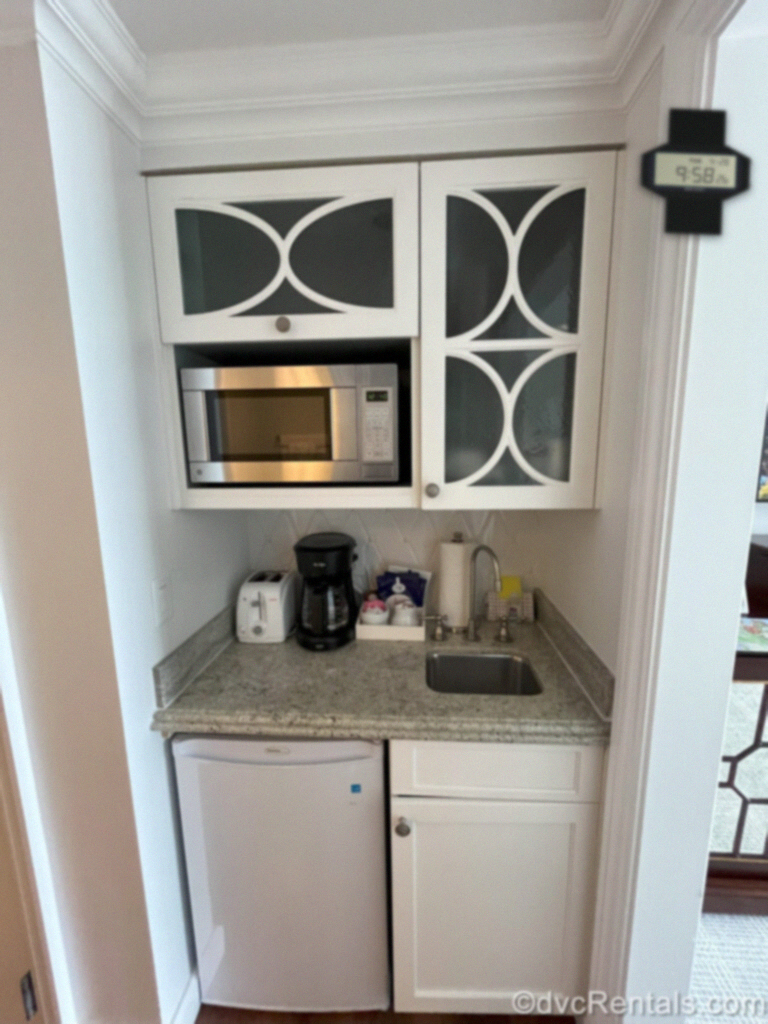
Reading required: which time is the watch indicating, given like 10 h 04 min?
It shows 9 h 58 min
